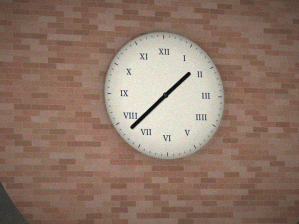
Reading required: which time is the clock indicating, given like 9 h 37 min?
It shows 1 h 38 min
